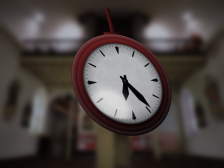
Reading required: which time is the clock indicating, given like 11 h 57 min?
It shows 6 h 24 min
